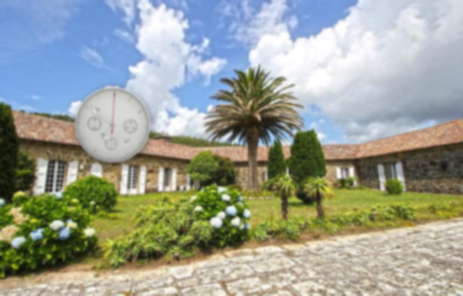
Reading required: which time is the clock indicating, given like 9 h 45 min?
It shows 6 h 51 min
